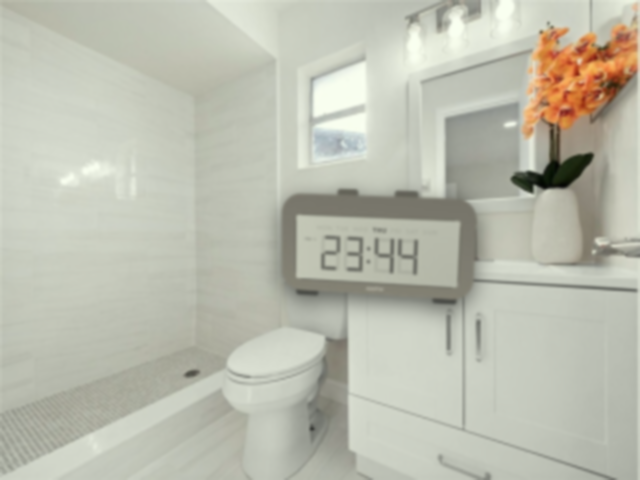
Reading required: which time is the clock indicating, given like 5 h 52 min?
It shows 23 h 44 min
